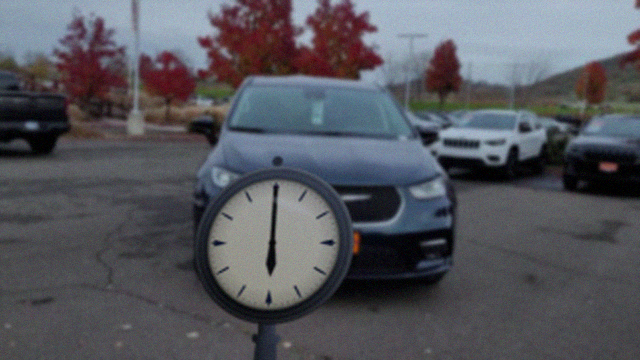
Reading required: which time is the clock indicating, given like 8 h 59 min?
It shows 6 h 00 min
